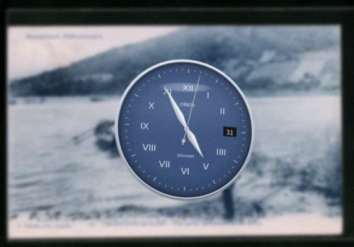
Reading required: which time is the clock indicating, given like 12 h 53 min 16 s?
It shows 4 h 55 min 02 s
